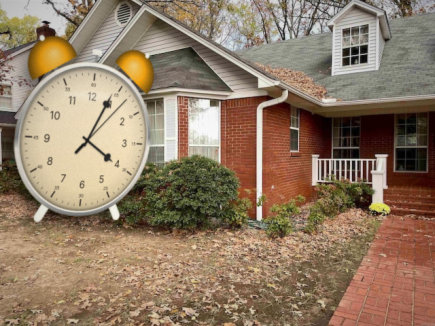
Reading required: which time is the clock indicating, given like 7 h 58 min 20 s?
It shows 4 h 04 min 07 s
